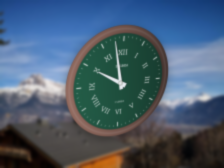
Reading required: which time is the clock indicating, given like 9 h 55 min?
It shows 9 h 58 min
